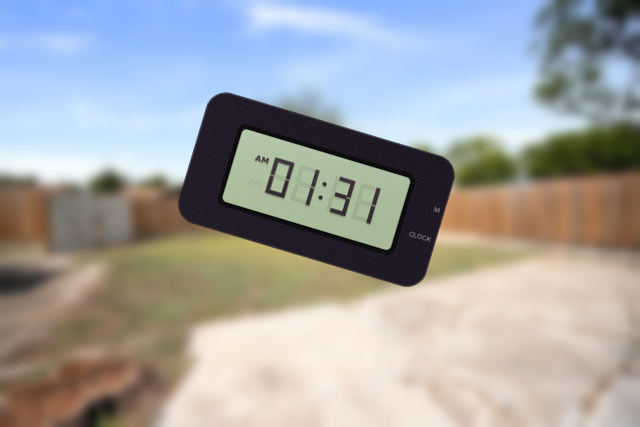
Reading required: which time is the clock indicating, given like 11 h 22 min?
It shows 1 h 31 min
